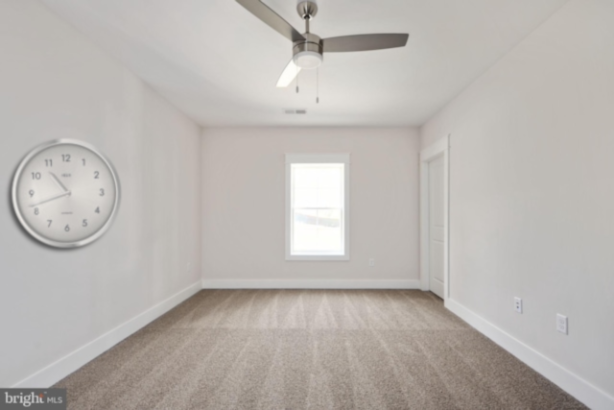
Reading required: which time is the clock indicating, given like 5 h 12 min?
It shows 10 h 42 min
